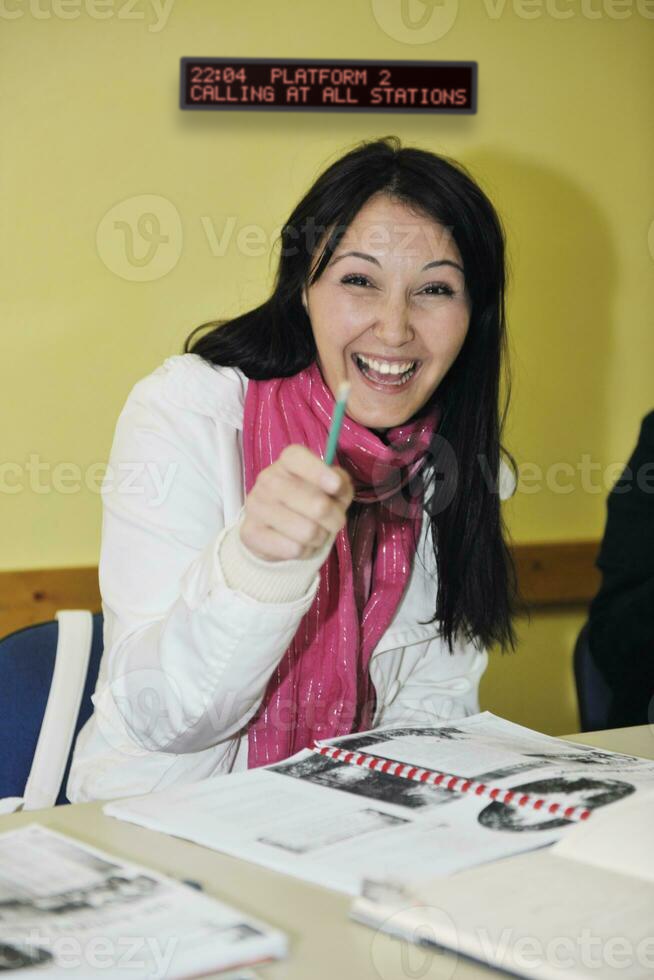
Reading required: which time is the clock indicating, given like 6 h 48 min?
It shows 22 h 04 min
